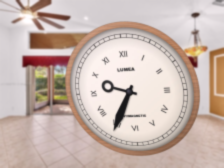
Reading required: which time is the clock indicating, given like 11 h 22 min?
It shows 9 h 35 min
